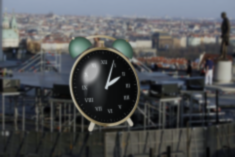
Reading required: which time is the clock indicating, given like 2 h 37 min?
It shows 2 h 04 min
